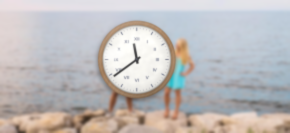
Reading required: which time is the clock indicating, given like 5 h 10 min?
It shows 11 h 39 min
